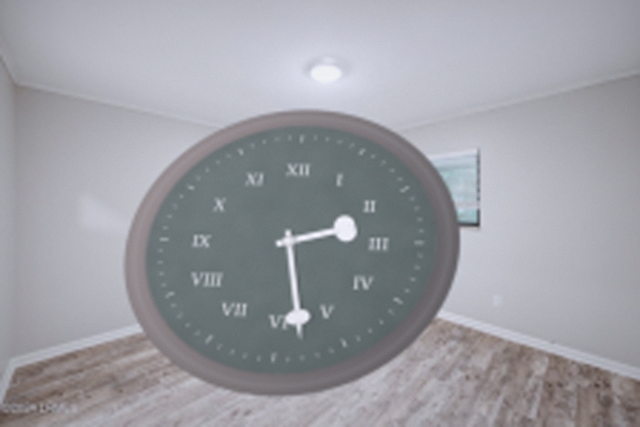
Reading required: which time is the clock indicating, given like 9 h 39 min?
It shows 2 h 28 min
